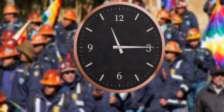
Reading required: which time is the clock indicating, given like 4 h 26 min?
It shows 11 h 15 min
